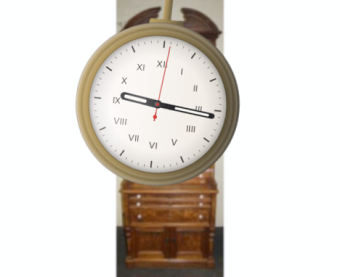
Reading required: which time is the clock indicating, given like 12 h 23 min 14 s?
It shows 9 h 16 min 01 s
